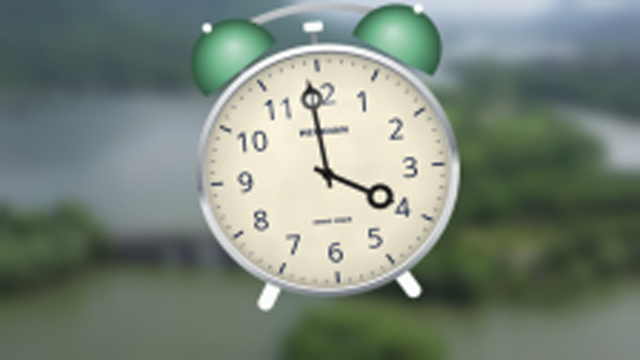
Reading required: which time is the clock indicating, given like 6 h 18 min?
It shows 3 h 59 min
